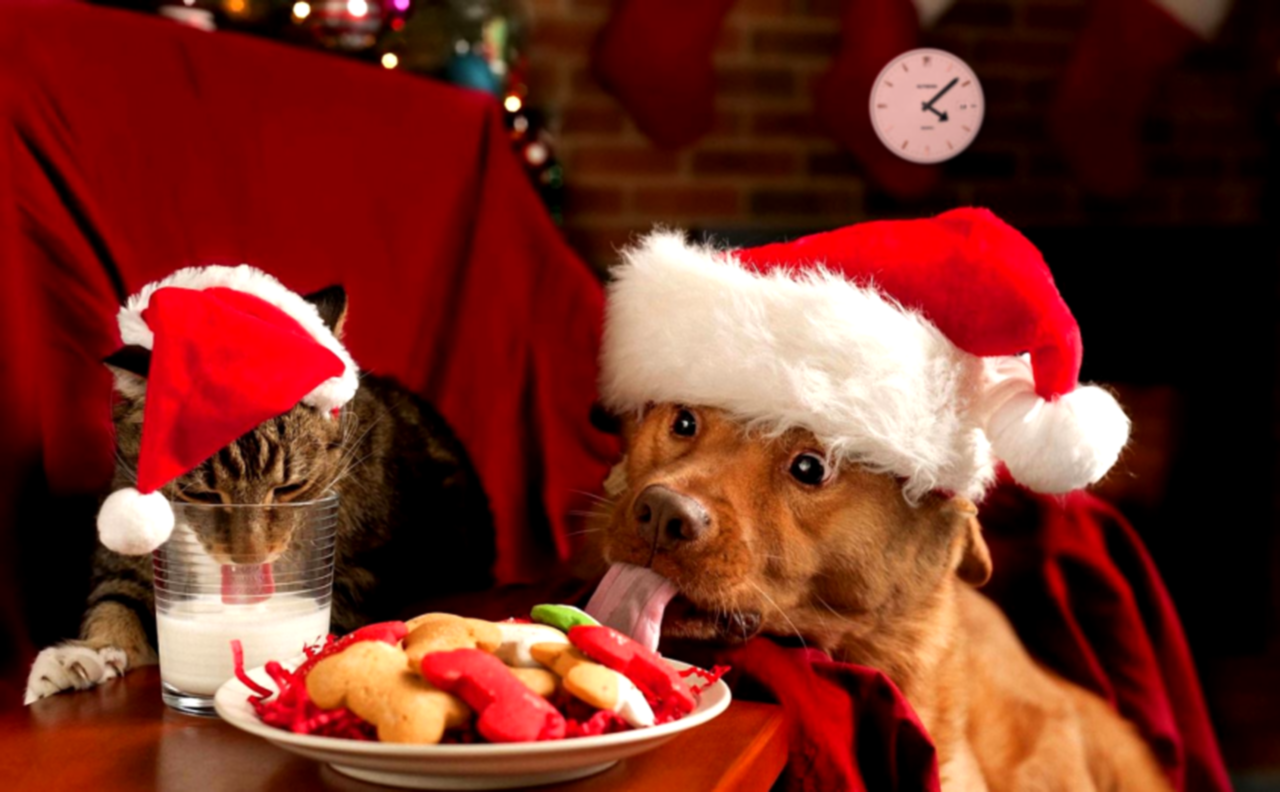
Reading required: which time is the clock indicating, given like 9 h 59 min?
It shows 4 h 08 min
